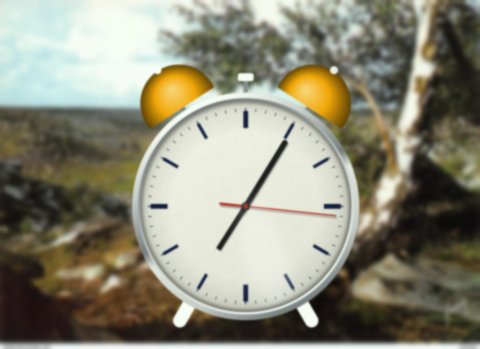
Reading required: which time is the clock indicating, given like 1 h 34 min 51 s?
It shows 7 h 05 min 16 s
